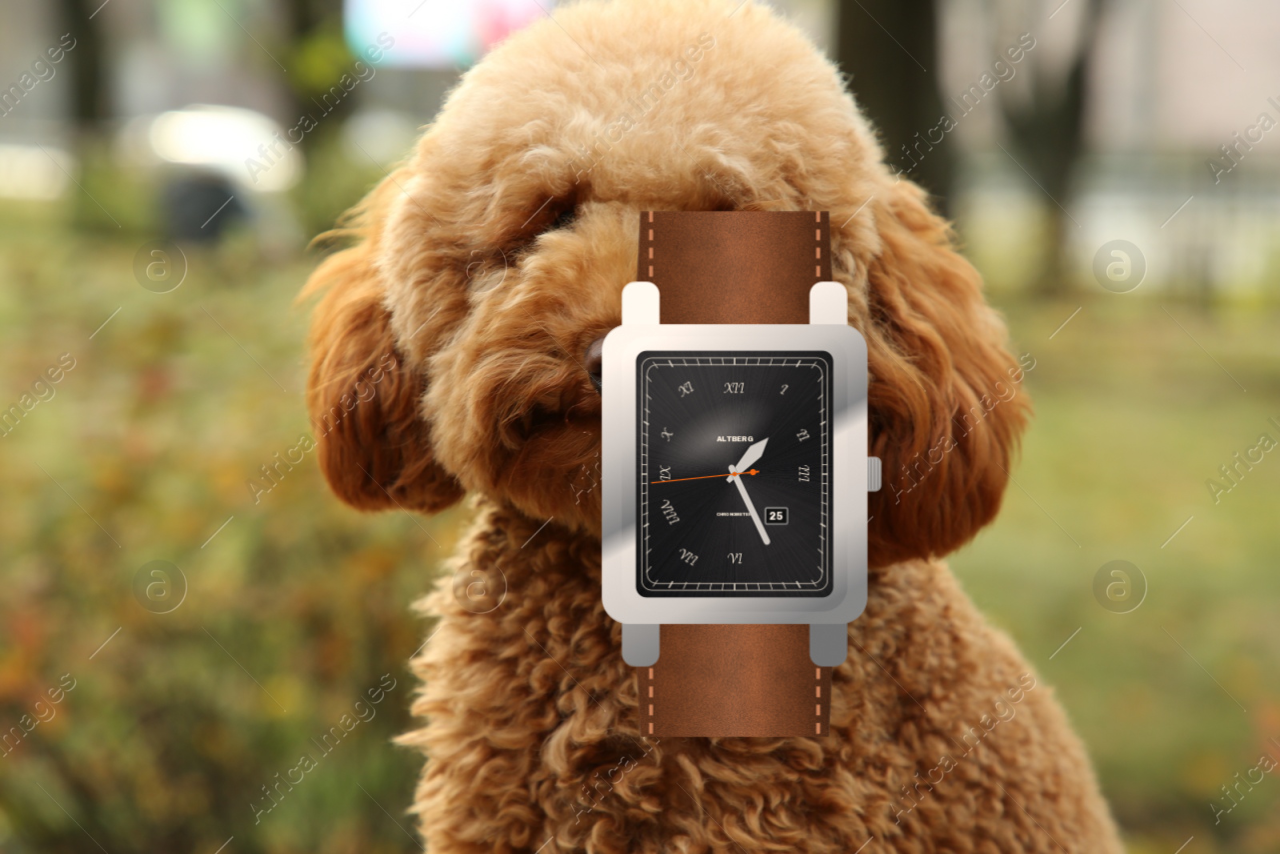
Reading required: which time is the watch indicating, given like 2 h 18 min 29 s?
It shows 1 h 25 min 44 s
